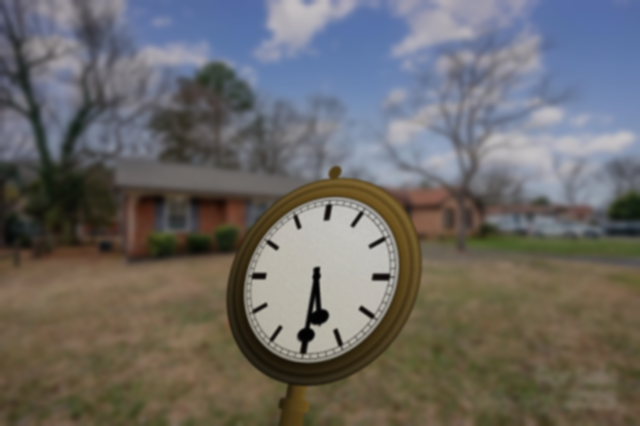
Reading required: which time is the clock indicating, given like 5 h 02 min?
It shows 5 h 30 min
